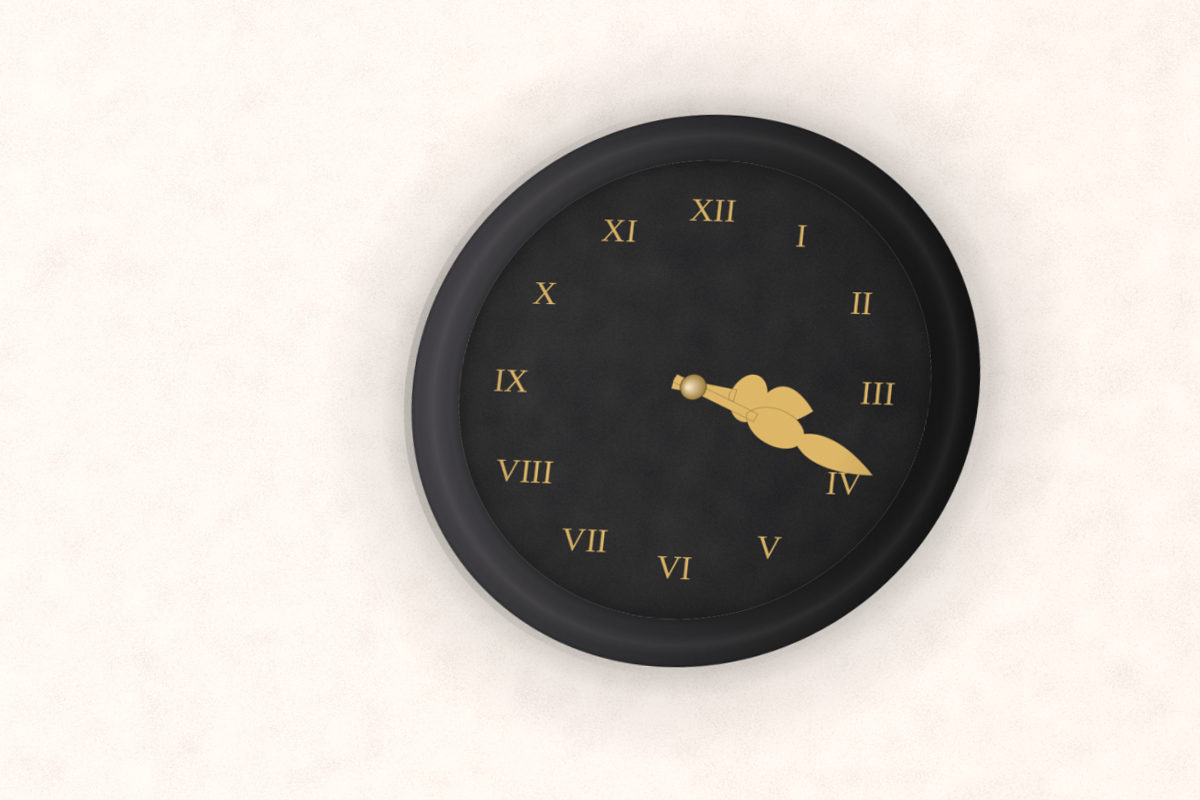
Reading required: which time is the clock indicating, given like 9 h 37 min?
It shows 3 h 19 min
